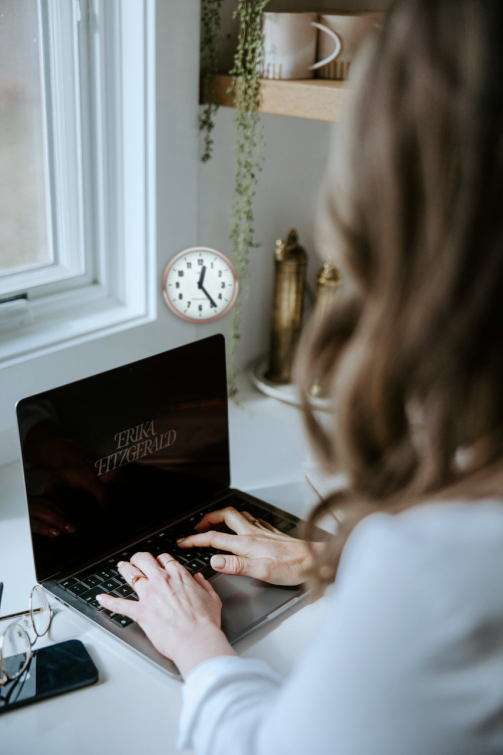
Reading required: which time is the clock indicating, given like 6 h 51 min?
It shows 12 h 24 min
